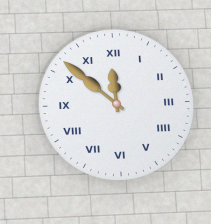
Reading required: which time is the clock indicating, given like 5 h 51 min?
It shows 11 h 52 min
